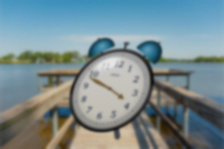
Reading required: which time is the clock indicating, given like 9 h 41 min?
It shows 3 h 48 min
